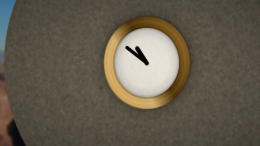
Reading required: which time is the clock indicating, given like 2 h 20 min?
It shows 10 h 51 min
